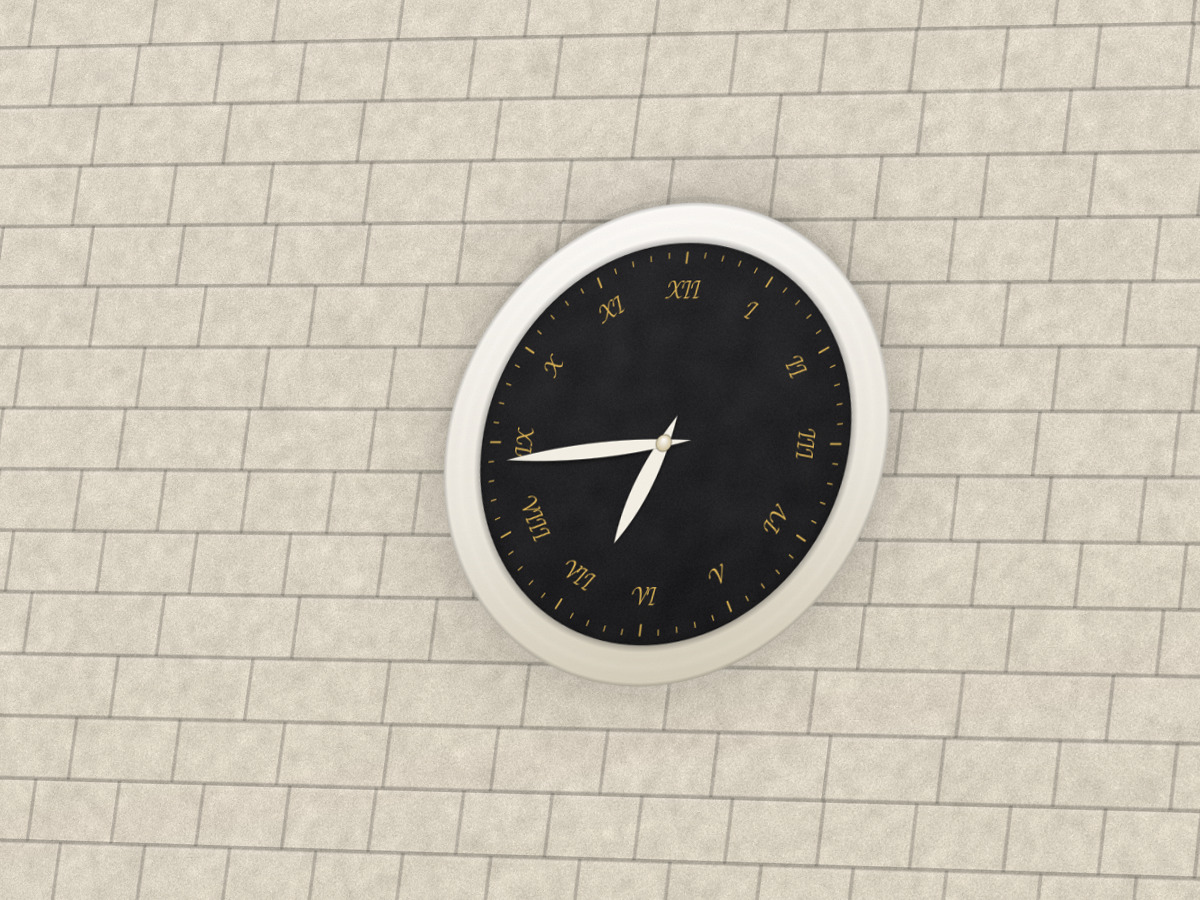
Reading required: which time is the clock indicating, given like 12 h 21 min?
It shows 6 h 44 min
